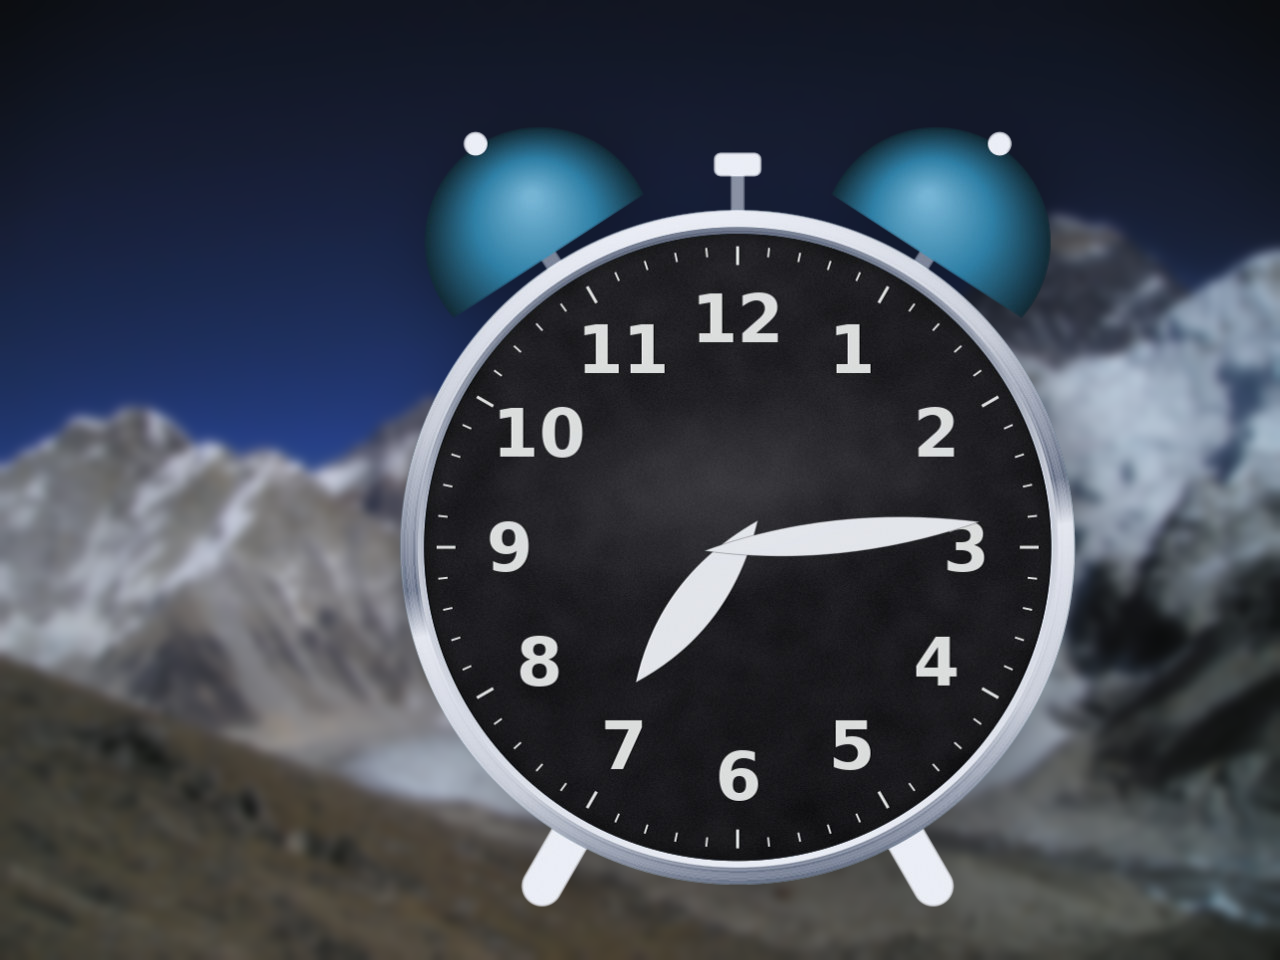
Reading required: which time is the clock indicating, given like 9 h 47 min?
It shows 7 h 14 min
